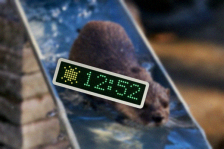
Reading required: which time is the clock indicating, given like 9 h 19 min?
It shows 12 h 52 min
